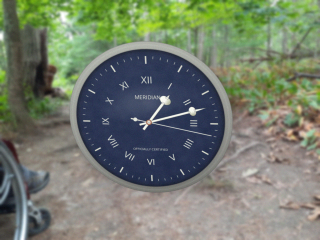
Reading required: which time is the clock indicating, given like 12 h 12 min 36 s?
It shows 1 h 12 min 17 s
